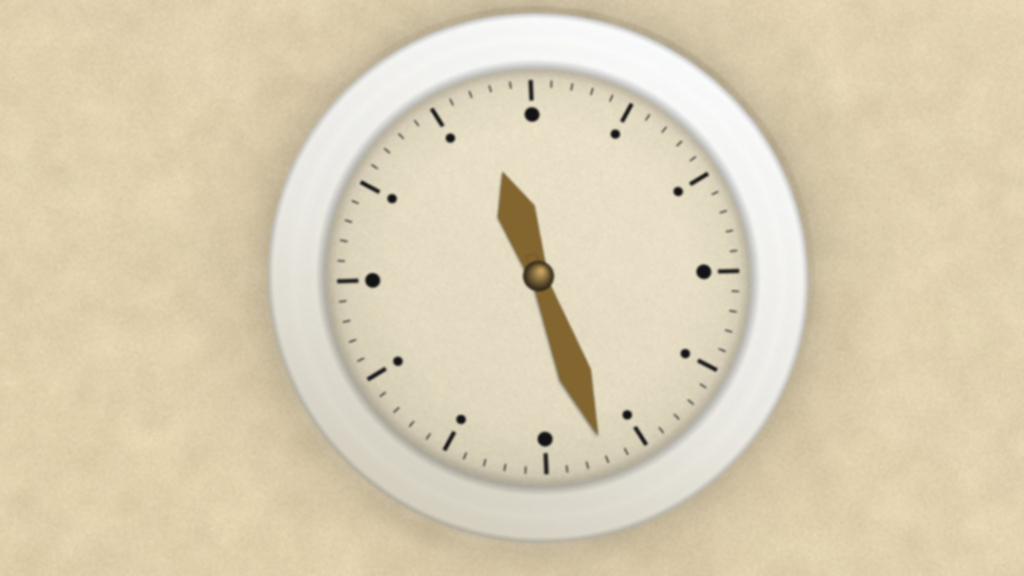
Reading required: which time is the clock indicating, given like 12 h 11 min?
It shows 11 h 27 min
